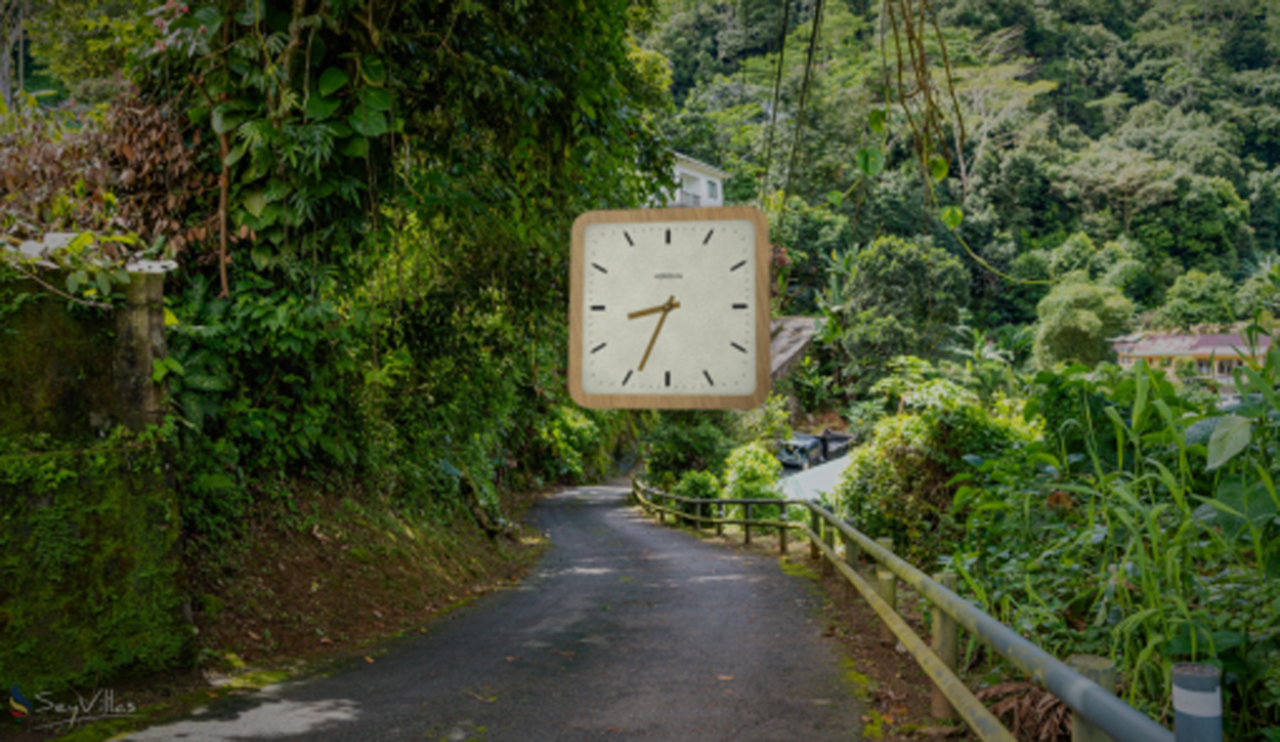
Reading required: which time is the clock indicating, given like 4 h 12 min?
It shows 8 h 34 min
